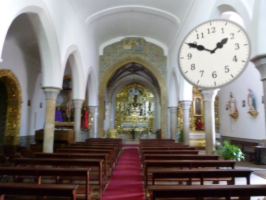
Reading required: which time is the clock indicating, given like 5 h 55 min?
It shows 1 h 50 min
